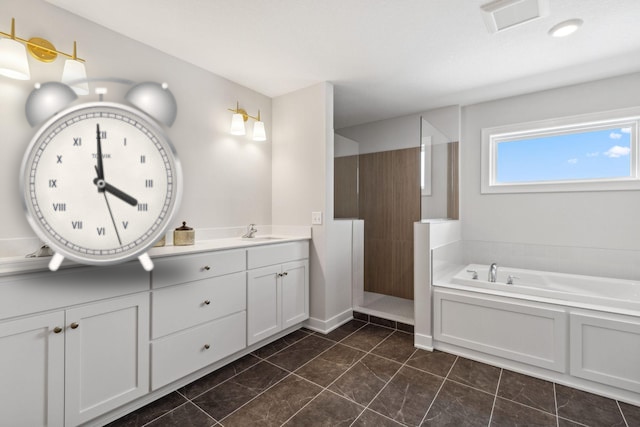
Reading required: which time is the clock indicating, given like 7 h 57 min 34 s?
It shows 3 h 59 min 27 s
